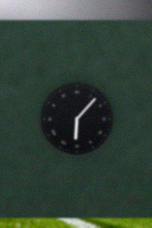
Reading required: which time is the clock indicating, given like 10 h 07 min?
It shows 6 h 07 min
